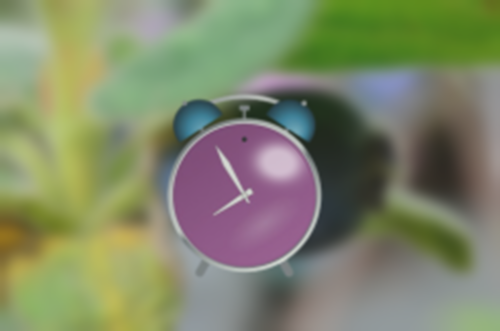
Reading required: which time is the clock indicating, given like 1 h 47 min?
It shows 7 h 55 min
